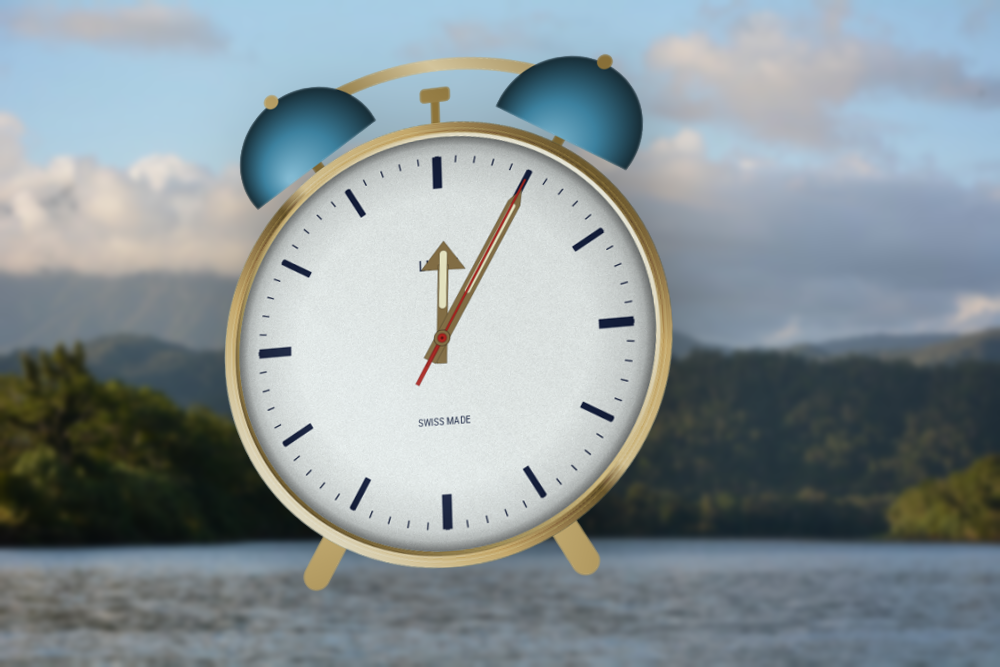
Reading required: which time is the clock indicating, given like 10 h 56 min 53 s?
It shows 12 h 05 min 05 s
